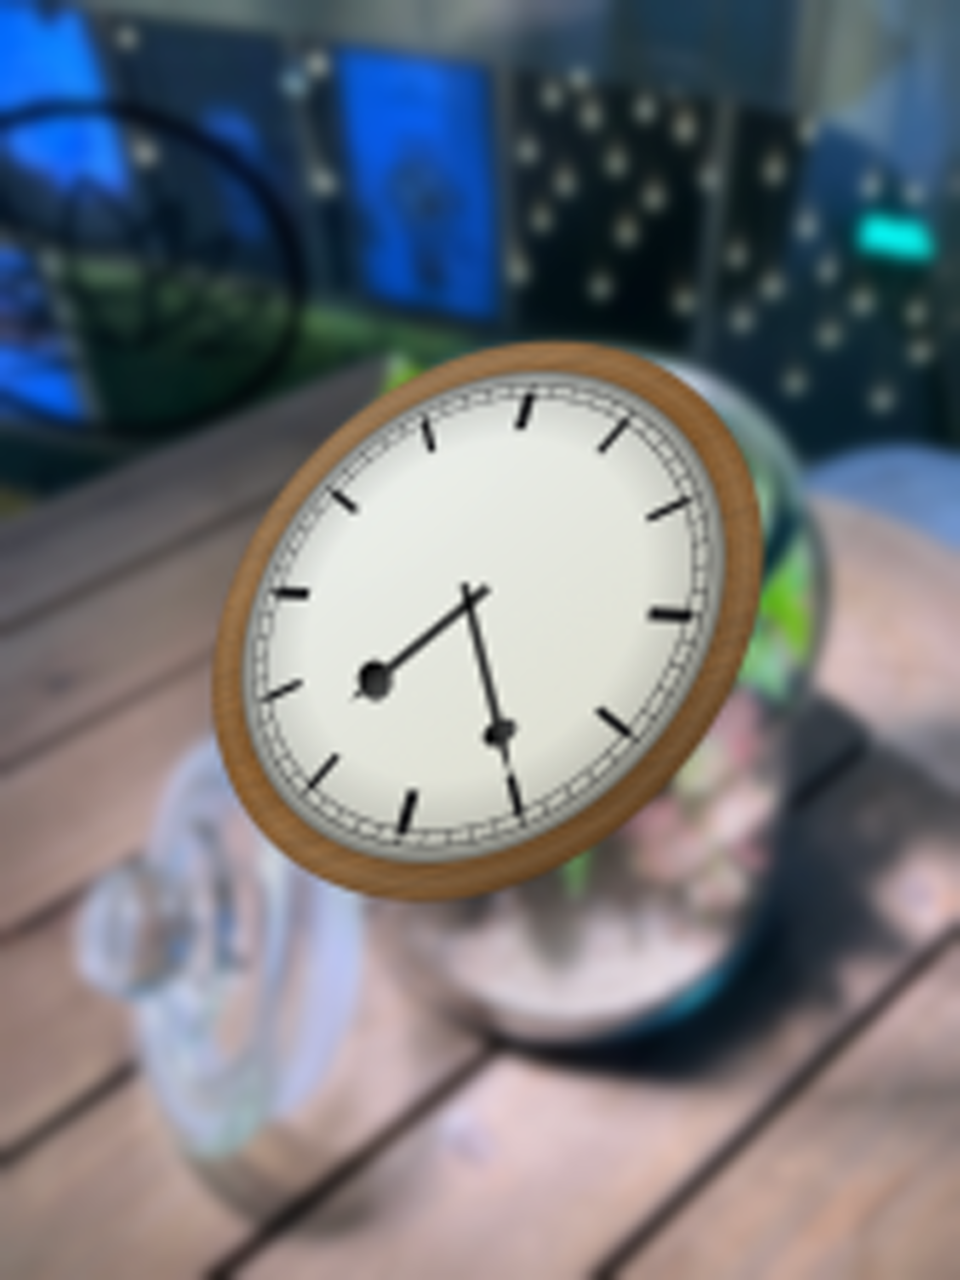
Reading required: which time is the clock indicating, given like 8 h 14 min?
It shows 7 h 25 min
